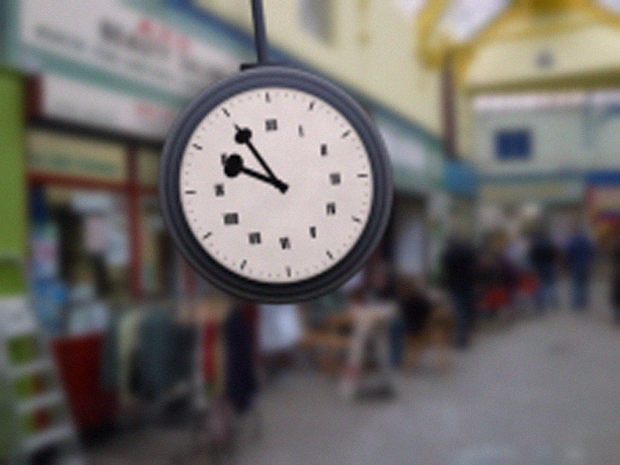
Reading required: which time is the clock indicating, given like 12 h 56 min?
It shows 9 h 55 min
